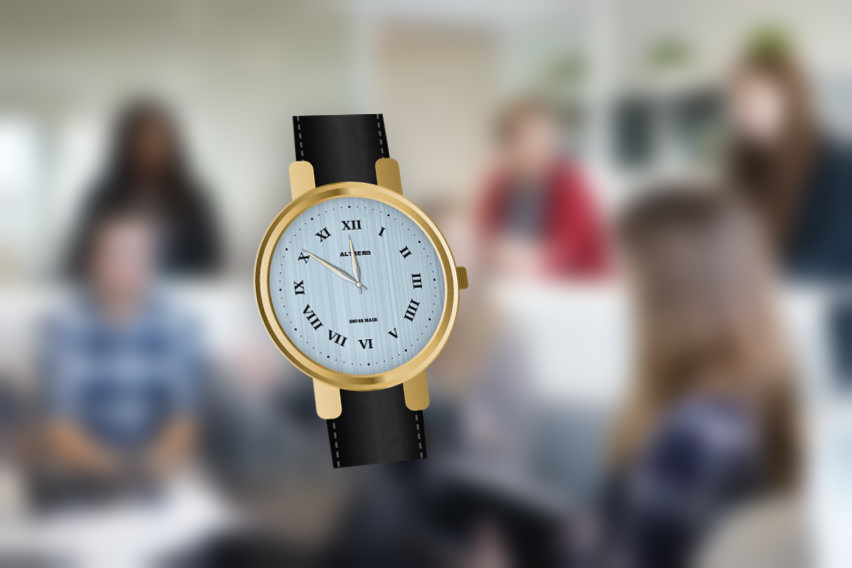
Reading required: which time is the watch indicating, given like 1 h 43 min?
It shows 11 h 51 min
